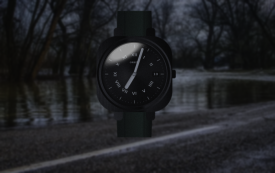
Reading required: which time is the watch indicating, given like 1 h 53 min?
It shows 7 h 03 min
